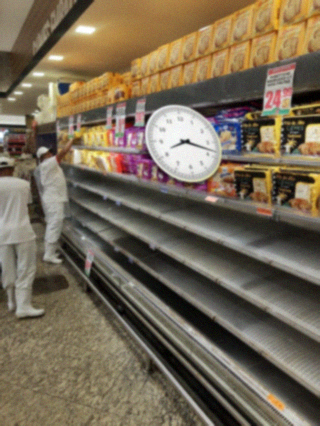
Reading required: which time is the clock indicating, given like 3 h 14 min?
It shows 8 h 18 min
